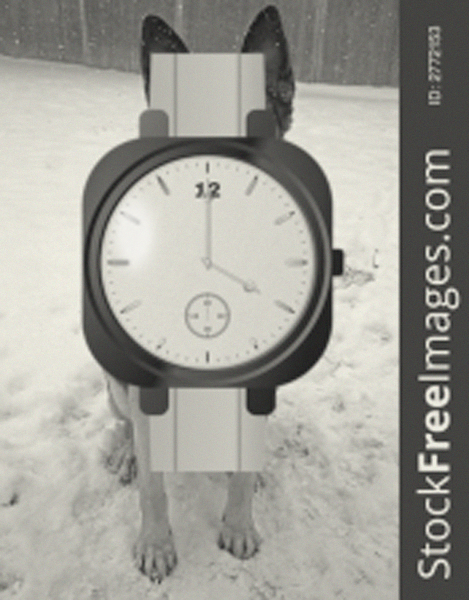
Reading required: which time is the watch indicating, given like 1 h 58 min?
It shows 4 h 00 min
